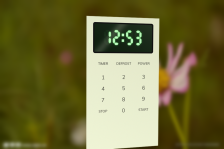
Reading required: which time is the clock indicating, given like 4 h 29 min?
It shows 12 h 53 min
